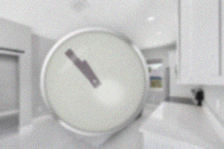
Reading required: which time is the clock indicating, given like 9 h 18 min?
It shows 10 h 53 min
